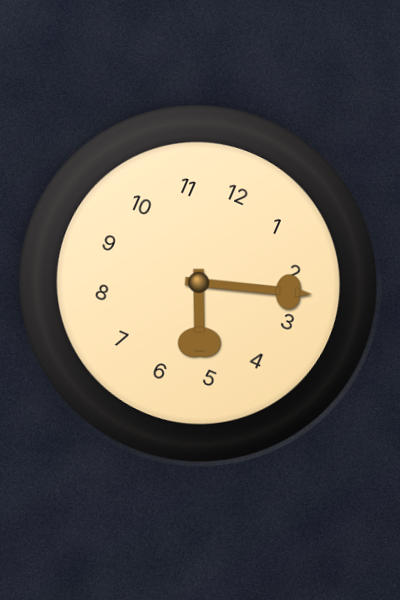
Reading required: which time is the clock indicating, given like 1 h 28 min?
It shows 5 h 12 min
